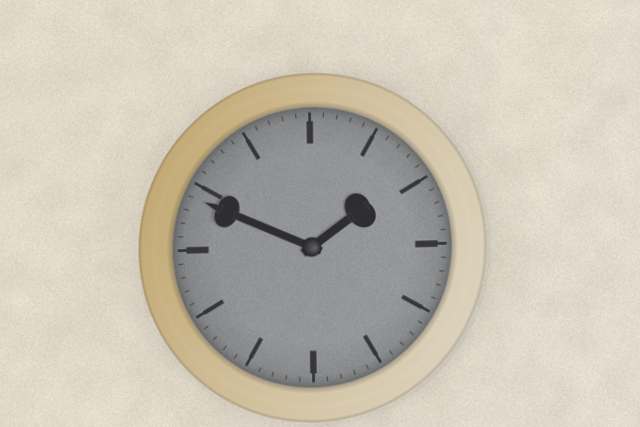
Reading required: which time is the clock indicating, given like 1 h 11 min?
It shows 1 h 49 min
